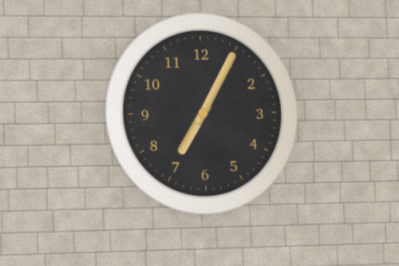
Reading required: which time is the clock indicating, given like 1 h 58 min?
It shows 7 h 05 min
